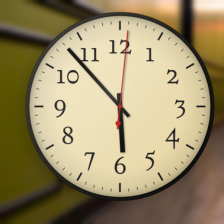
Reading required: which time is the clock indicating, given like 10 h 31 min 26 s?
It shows 5 h 53 min 01 s
